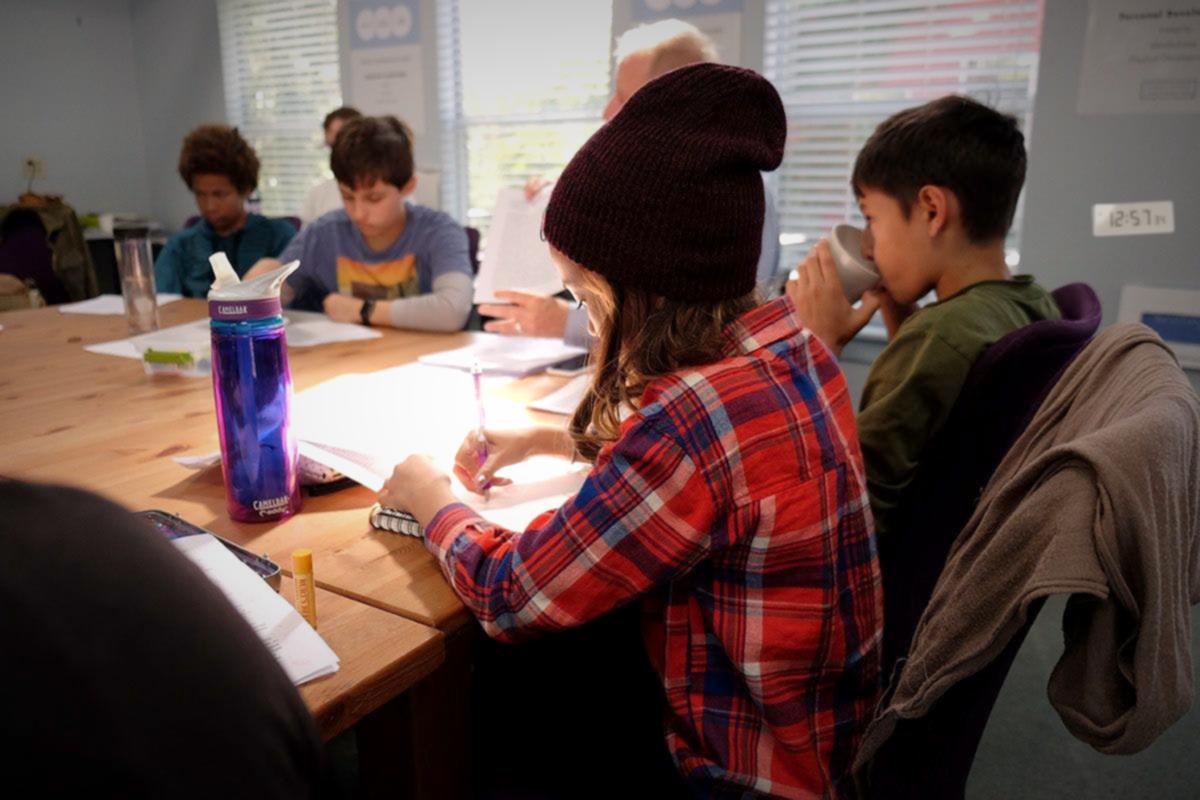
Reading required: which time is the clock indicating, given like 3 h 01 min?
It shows 12 h 57 min
